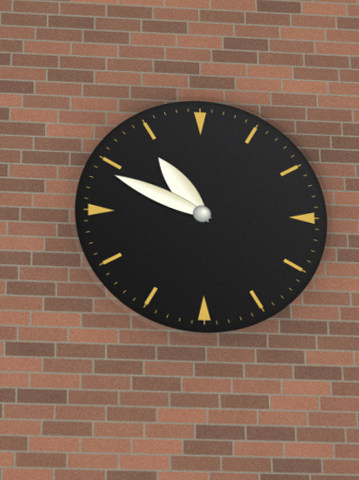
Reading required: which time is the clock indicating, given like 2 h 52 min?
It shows 10 h 49 min
